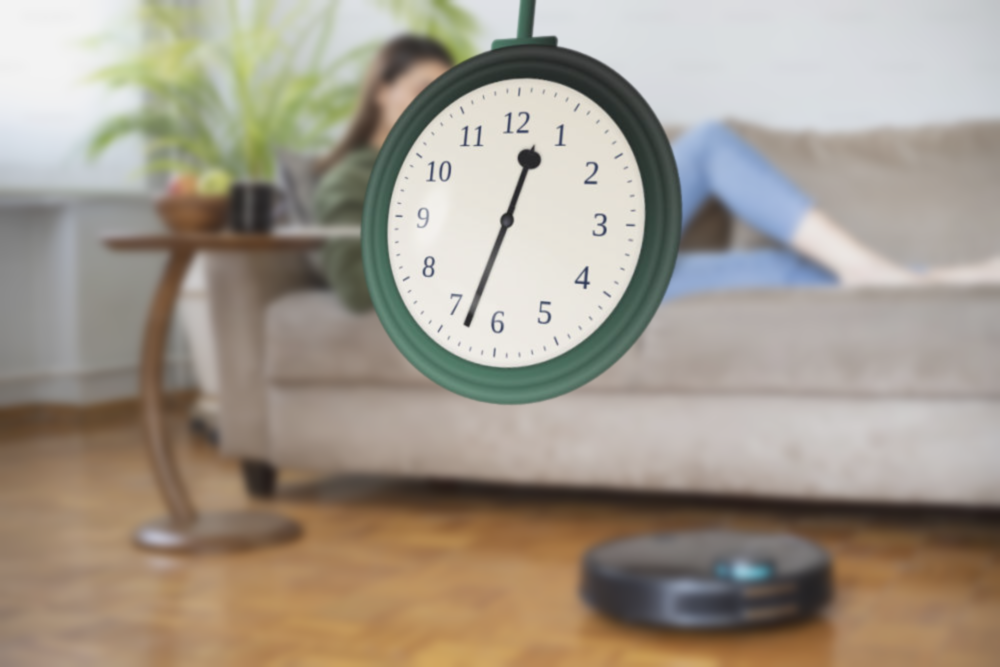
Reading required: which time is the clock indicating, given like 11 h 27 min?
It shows 12 h 33 min
